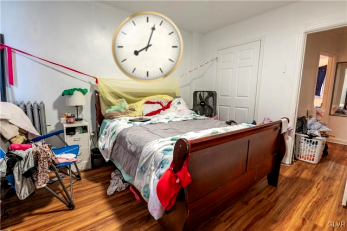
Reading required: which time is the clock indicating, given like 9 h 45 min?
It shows 8 h 03 min
